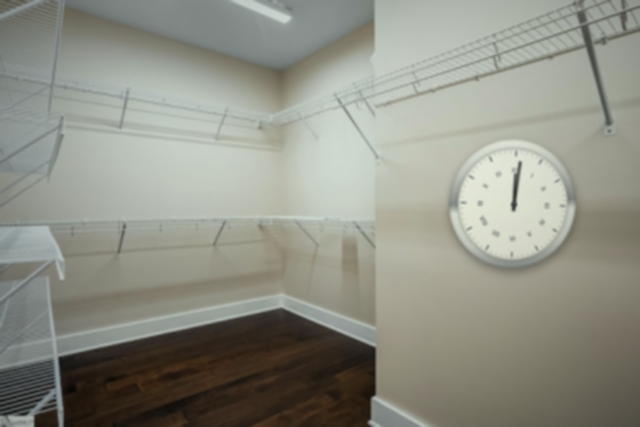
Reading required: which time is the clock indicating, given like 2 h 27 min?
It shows 12 h 01 min
